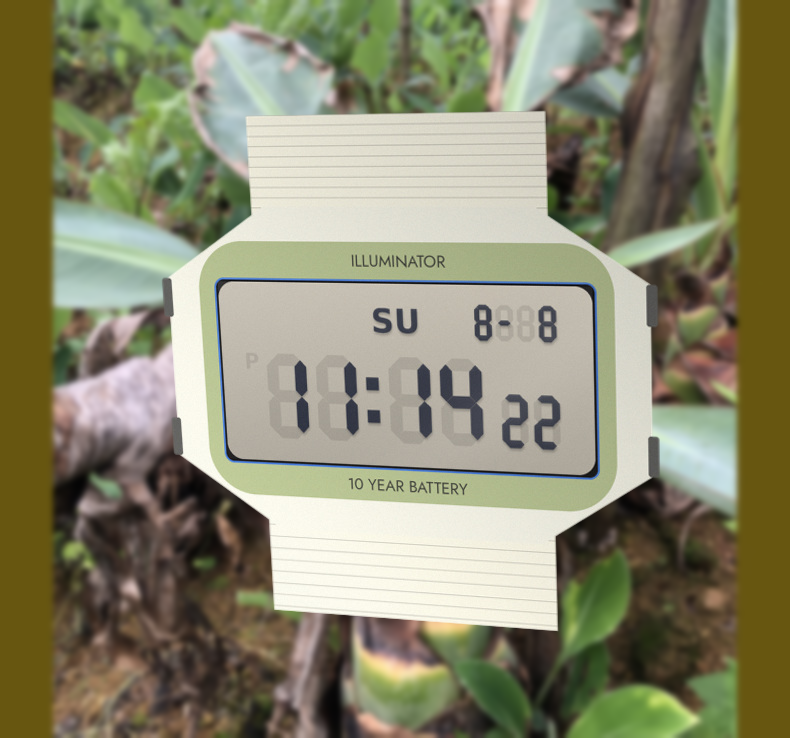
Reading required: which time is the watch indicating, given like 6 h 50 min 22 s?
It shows 11 h 14 min 22 s
